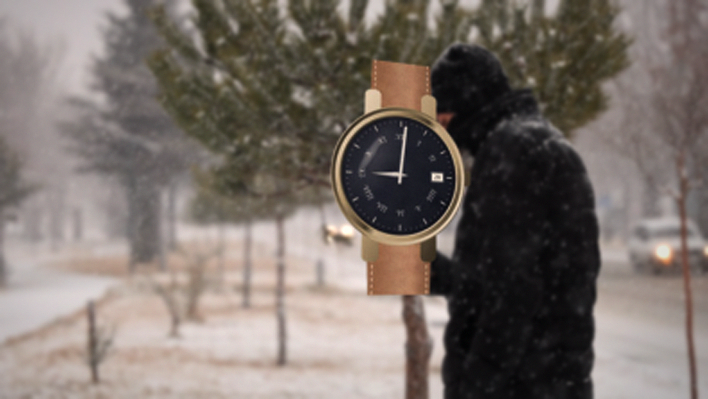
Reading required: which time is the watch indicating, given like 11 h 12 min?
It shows 9 h 01 min
